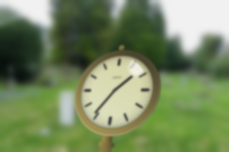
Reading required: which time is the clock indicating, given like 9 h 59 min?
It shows 1 h 36 min
